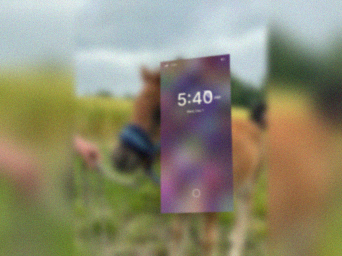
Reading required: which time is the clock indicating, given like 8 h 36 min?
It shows 5 h 40 min
